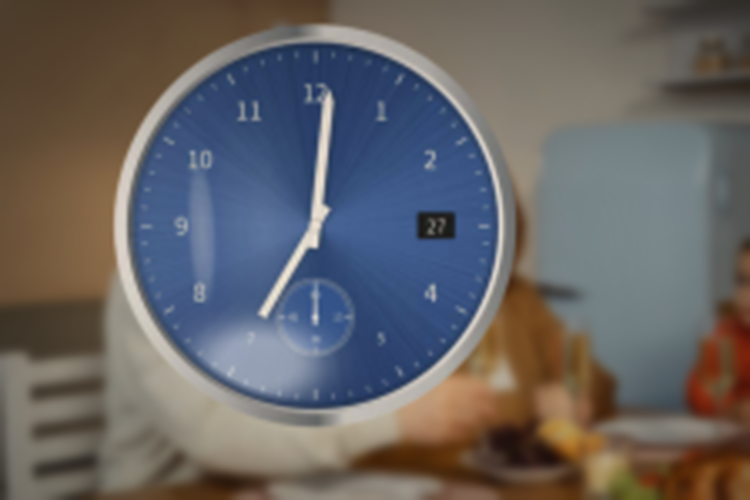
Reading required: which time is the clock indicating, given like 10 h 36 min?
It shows 7 h 01 min
